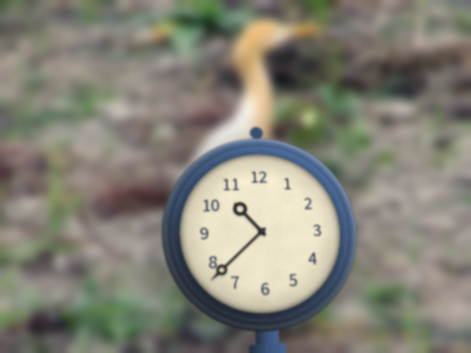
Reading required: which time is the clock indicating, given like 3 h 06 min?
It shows 10 h 38 min
